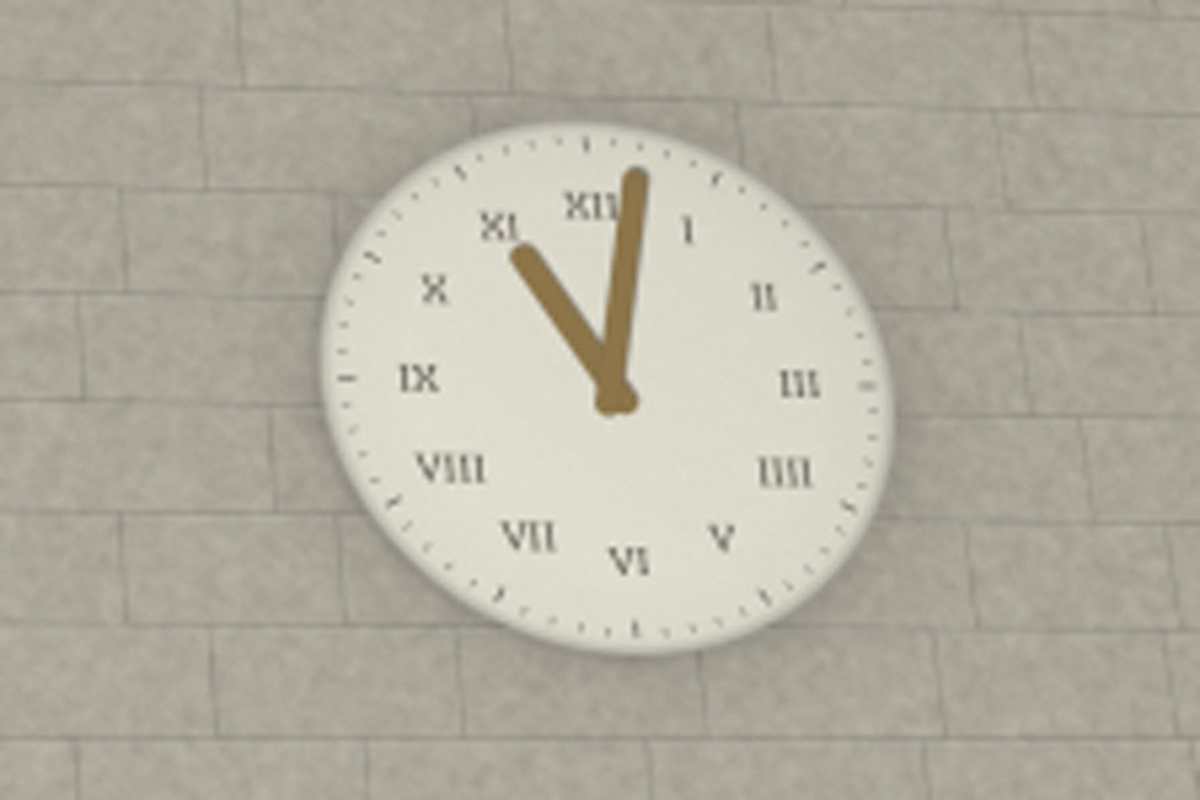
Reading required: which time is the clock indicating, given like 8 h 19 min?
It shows 11 h 02 min
